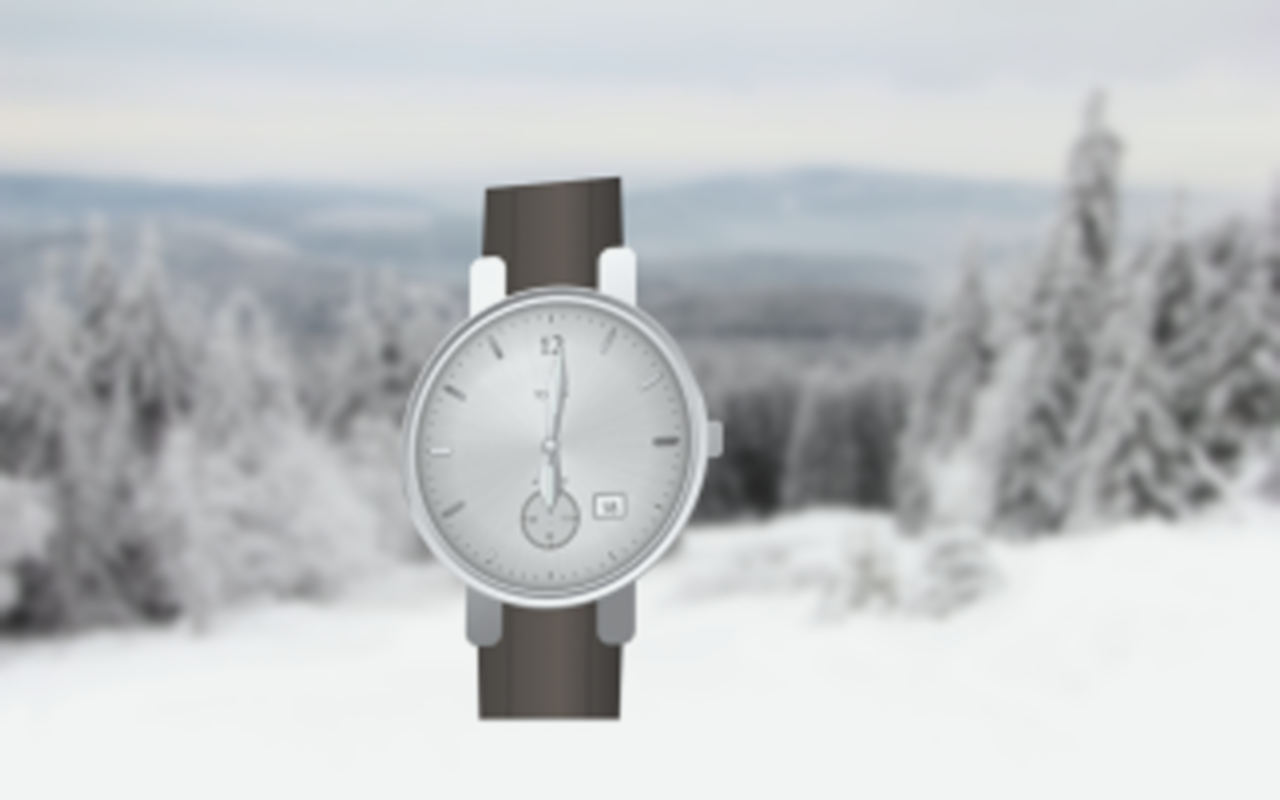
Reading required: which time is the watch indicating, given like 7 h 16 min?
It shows 6 h 01 min
